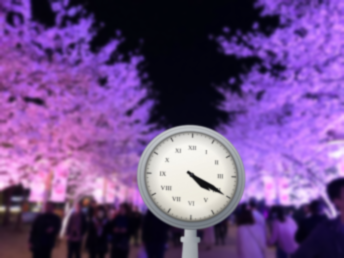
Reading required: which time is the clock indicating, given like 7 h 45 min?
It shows 4 h 20 min
